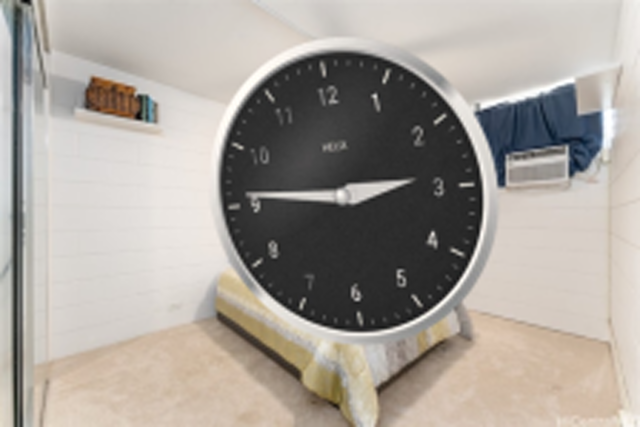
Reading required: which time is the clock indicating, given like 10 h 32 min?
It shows 2 h 46 min
